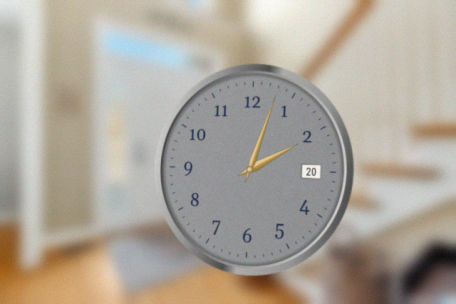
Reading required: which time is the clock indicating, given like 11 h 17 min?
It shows 2 h 03 min
